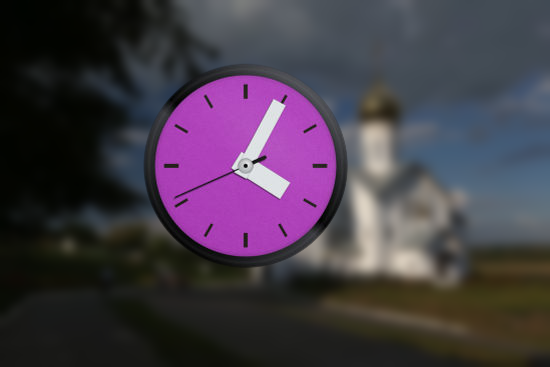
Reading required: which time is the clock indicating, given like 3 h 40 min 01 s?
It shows 4 h 04 min 41 s
